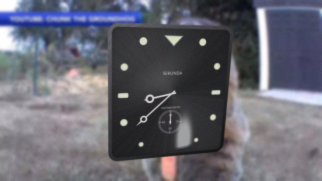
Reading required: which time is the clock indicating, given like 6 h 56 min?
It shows 8 h 38 min
